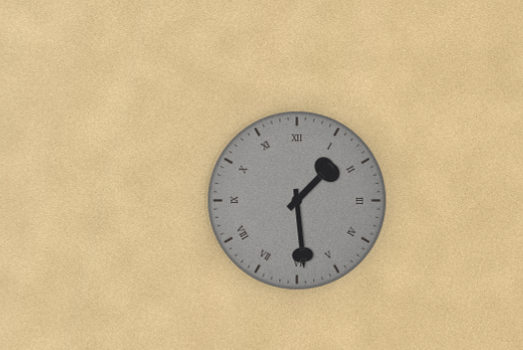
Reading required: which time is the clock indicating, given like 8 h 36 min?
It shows 1 h 29 min
